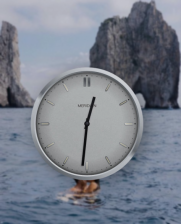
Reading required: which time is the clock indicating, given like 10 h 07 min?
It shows 12 h 31 min
